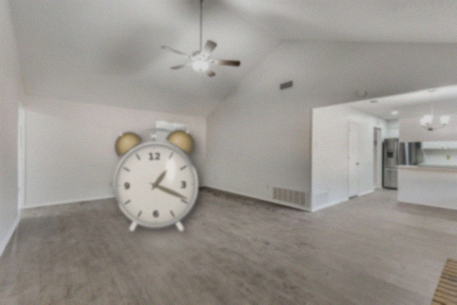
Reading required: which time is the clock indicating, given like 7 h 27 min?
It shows 1 h 19 min
